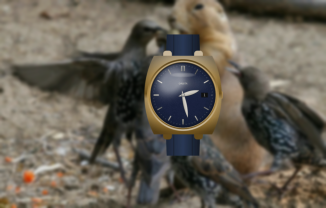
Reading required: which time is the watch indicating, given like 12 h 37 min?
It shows 2 h 28 min
